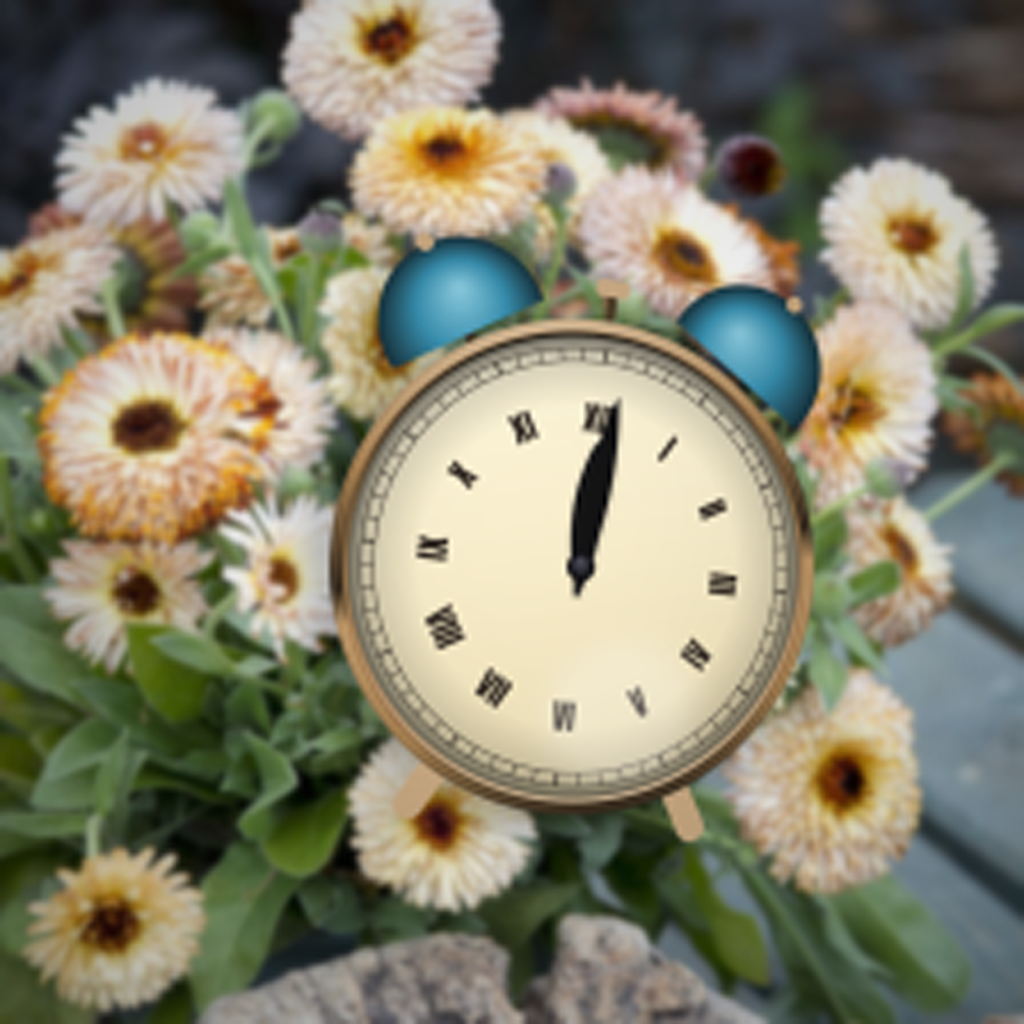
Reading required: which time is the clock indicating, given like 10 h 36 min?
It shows 12 h 01 min
